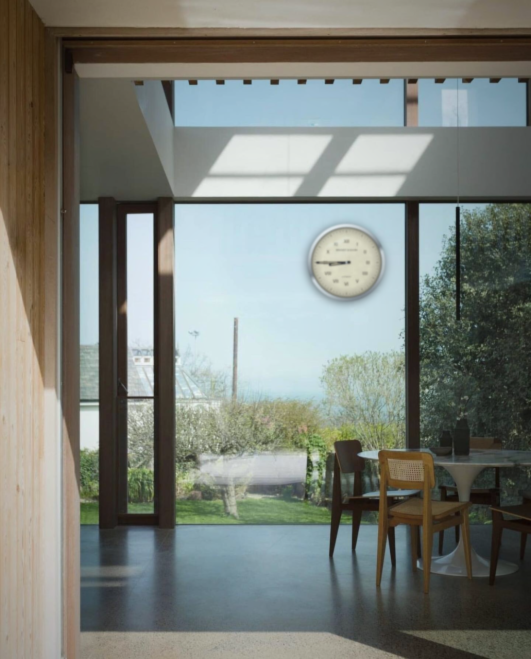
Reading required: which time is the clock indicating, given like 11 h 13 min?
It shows 8 h 45 min
